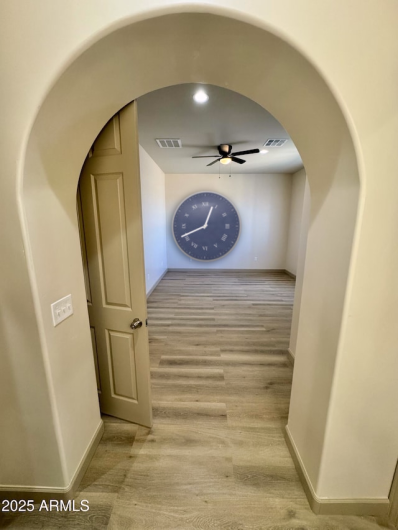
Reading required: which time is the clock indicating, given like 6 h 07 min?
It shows 12 h 41 min
